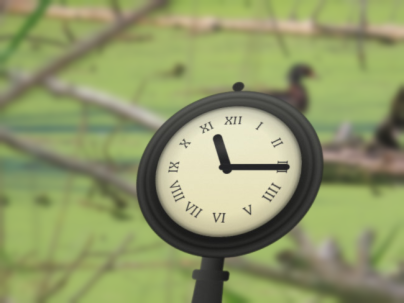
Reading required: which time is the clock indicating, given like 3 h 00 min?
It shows 11 h 15 min
